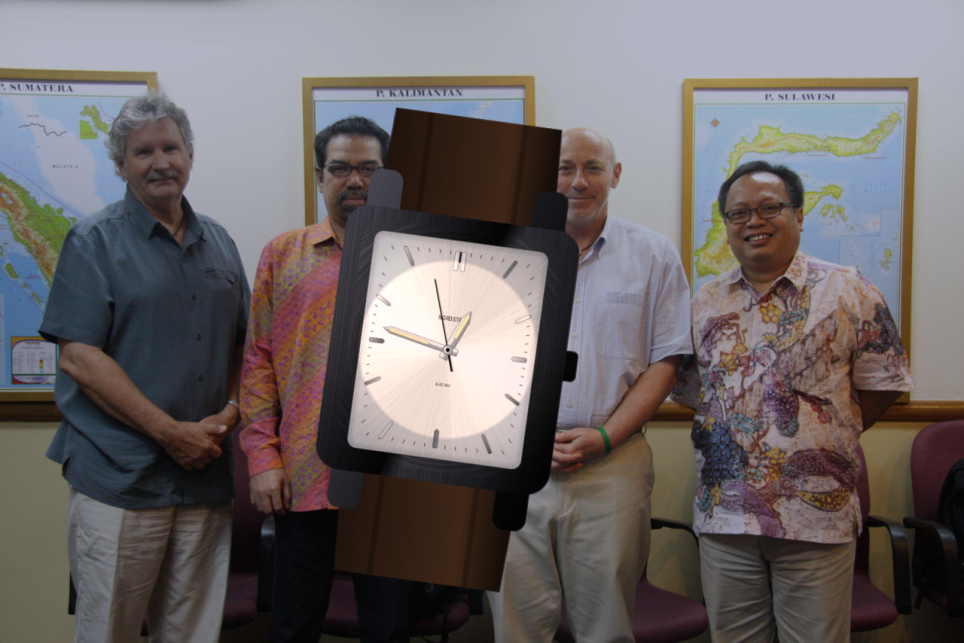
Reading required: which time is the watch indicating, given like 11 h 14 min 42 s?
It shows 12 h 46 min 57 s
